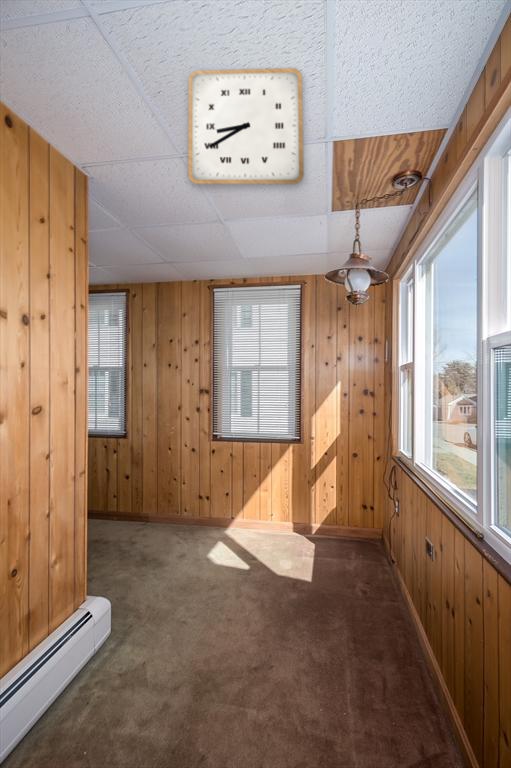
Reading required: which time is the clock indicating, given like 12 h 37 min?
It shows 8 h 40 min
